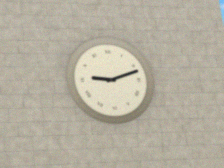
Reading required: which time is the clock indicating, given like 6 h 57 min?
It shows 9 h 12 min
